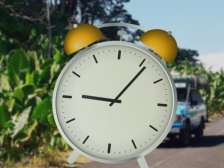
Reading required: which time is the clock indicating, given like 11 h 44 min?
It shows 9 h 06 min
